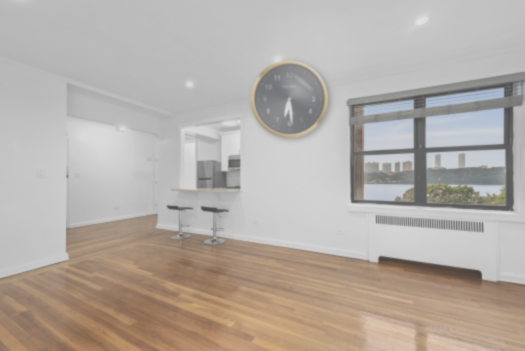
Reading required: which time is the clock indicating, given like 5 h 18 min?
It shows 6 h 29 min
